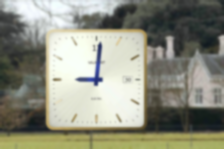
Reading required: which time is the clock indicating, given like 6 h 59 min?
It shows 9 h 01 min
